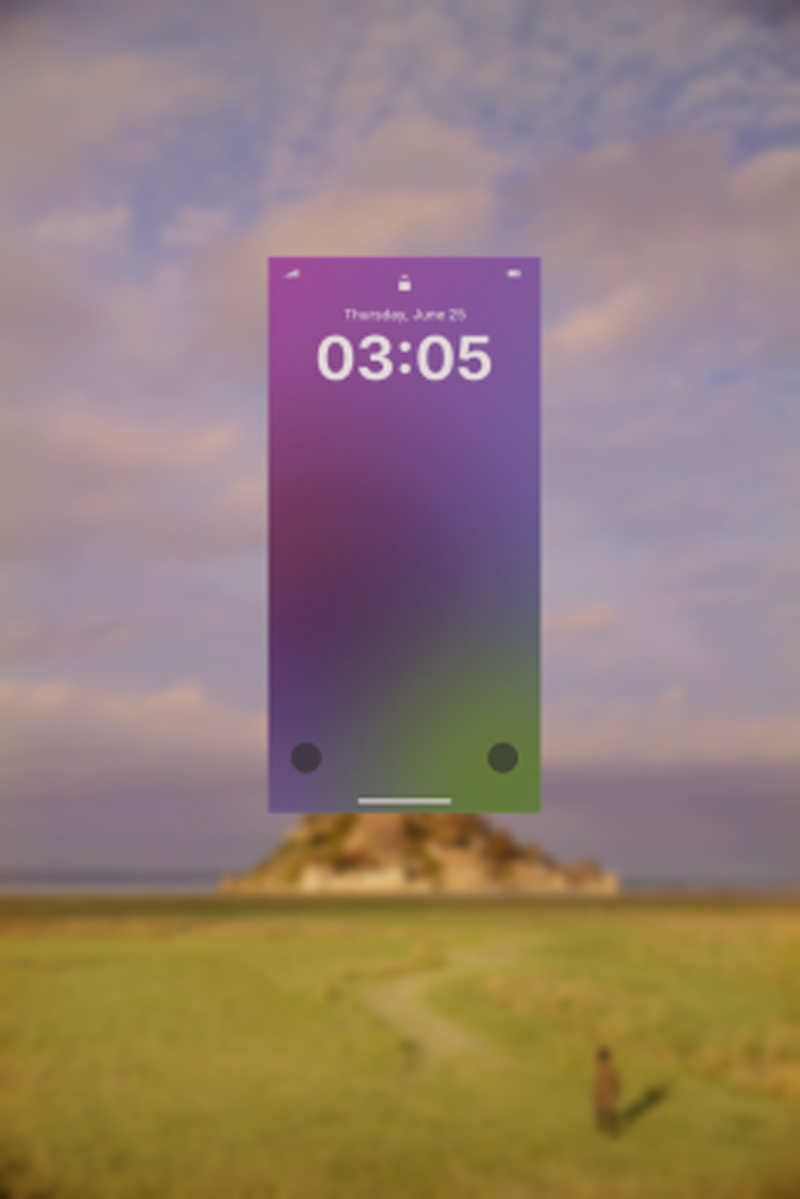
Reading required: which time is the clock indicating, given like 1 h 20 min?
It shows 3 h 05 min
